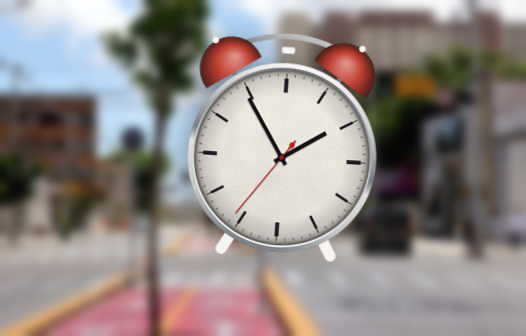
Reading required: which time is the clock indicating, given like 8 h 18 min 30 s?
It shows 1 h 54 min 36 s
